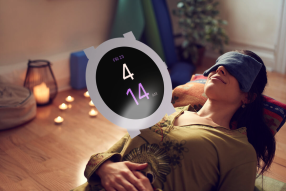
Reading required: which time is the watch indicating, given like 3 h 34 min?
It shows 4 h 14 min
